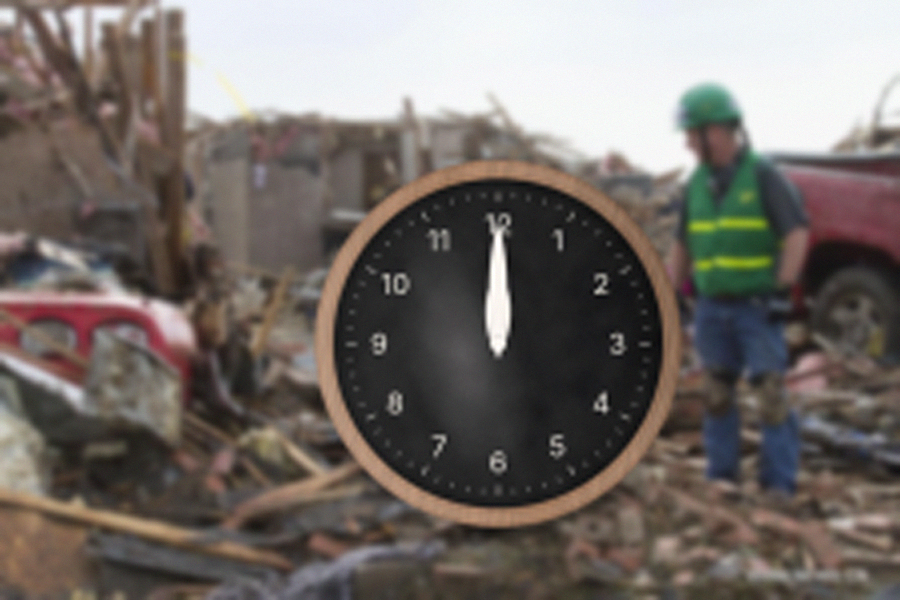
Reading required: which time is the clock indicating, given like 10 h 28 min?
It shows 12 h 00 min
